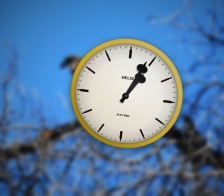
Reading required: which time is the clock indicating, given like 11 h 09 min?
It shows 1 h 04 min
